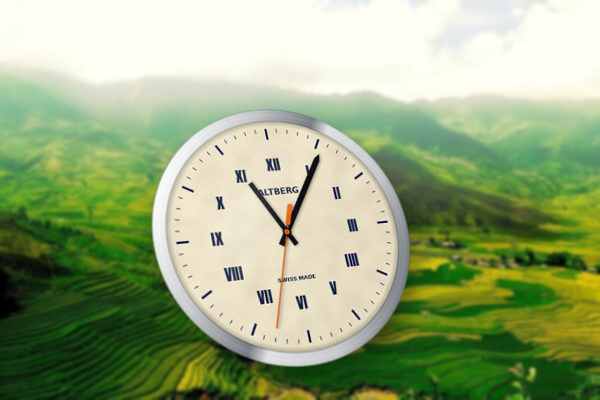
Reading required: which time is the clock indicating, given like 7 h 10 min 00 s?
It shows 11 h 05 min 33 s
